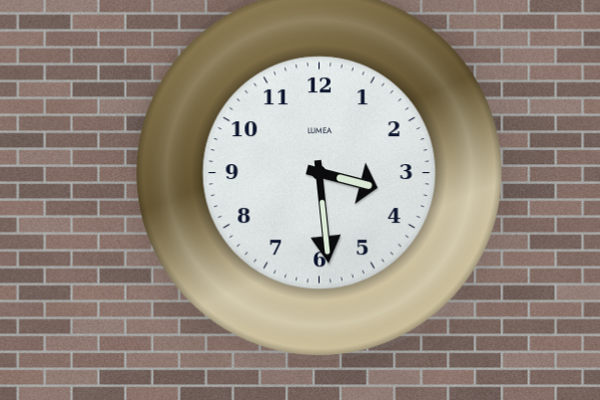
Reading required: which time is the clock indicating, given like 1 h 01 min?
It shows 3 h 29 min
